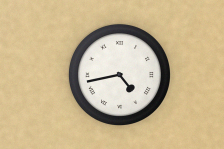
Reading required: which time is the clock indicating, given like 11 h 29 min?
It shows 4 h 43 min
